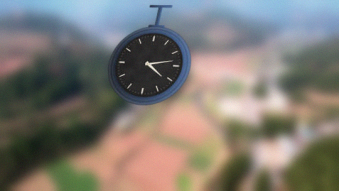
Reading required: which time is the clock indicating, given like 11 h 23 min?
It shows 4 h 13 min
